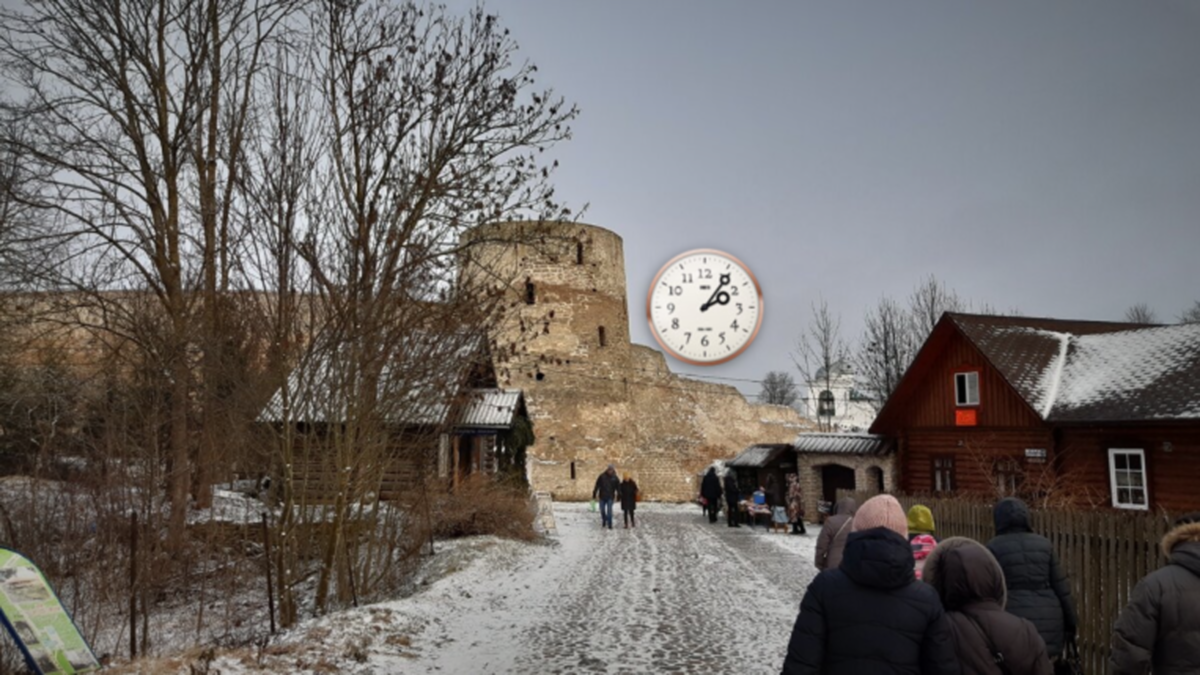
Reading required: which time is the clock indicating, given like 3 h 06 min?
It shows 2 h 06 min
